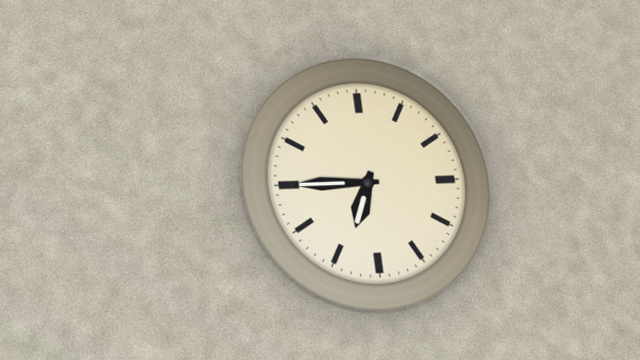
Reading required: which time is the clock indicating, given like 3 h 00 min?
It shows 6 h 45 min
